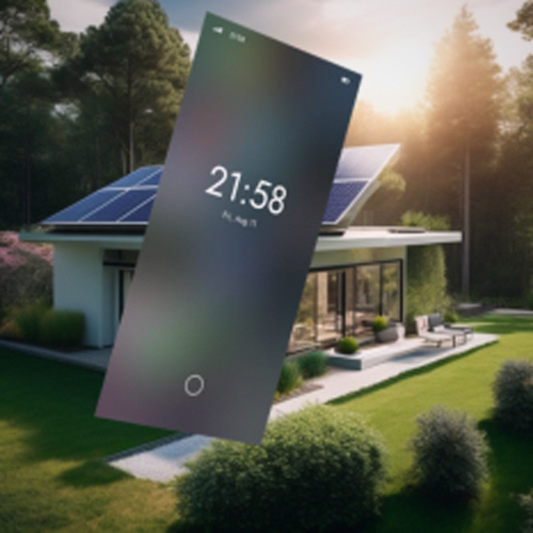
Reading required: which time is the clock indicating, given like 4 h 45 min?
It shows 21 h 58 min
